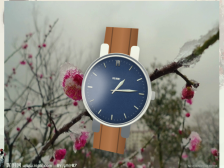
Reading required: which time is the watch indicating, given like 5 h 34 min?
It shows 1 h 14 min
